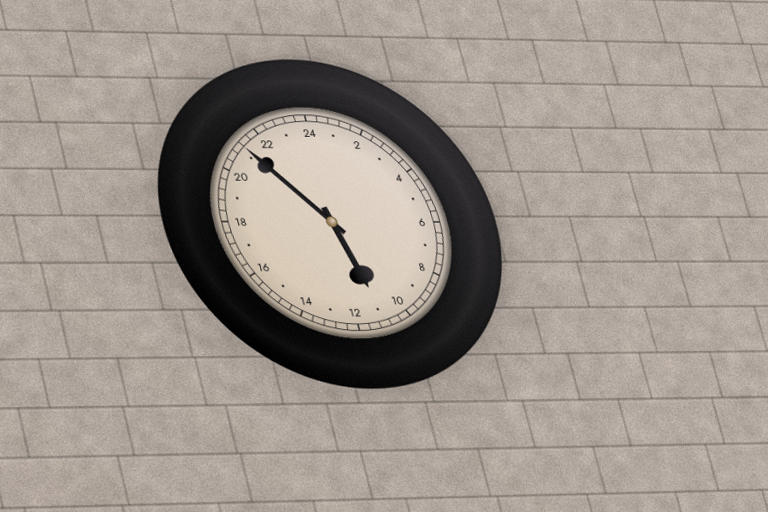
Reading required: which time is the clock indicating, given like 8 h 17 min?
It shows 10 h 53 min
